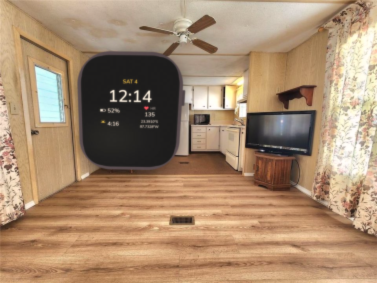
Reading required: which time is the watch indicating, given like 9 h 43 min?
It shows 12 h 14 min
